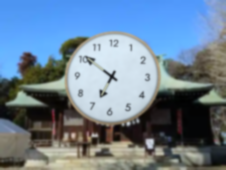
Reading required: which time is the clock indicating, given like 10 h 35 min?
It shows 6 h 51 min
